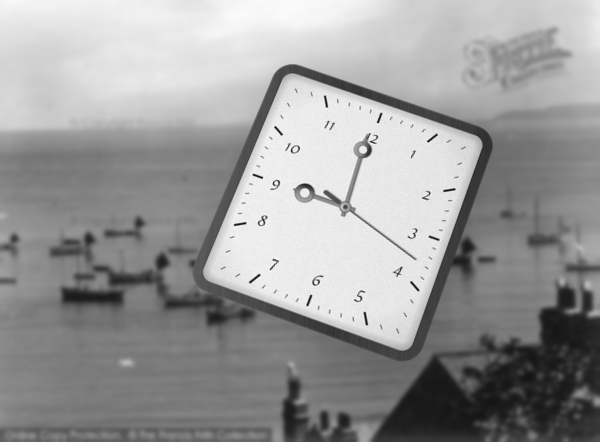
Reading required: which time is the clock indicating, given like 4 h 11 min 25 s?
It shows 8 h 59 min 18 s
